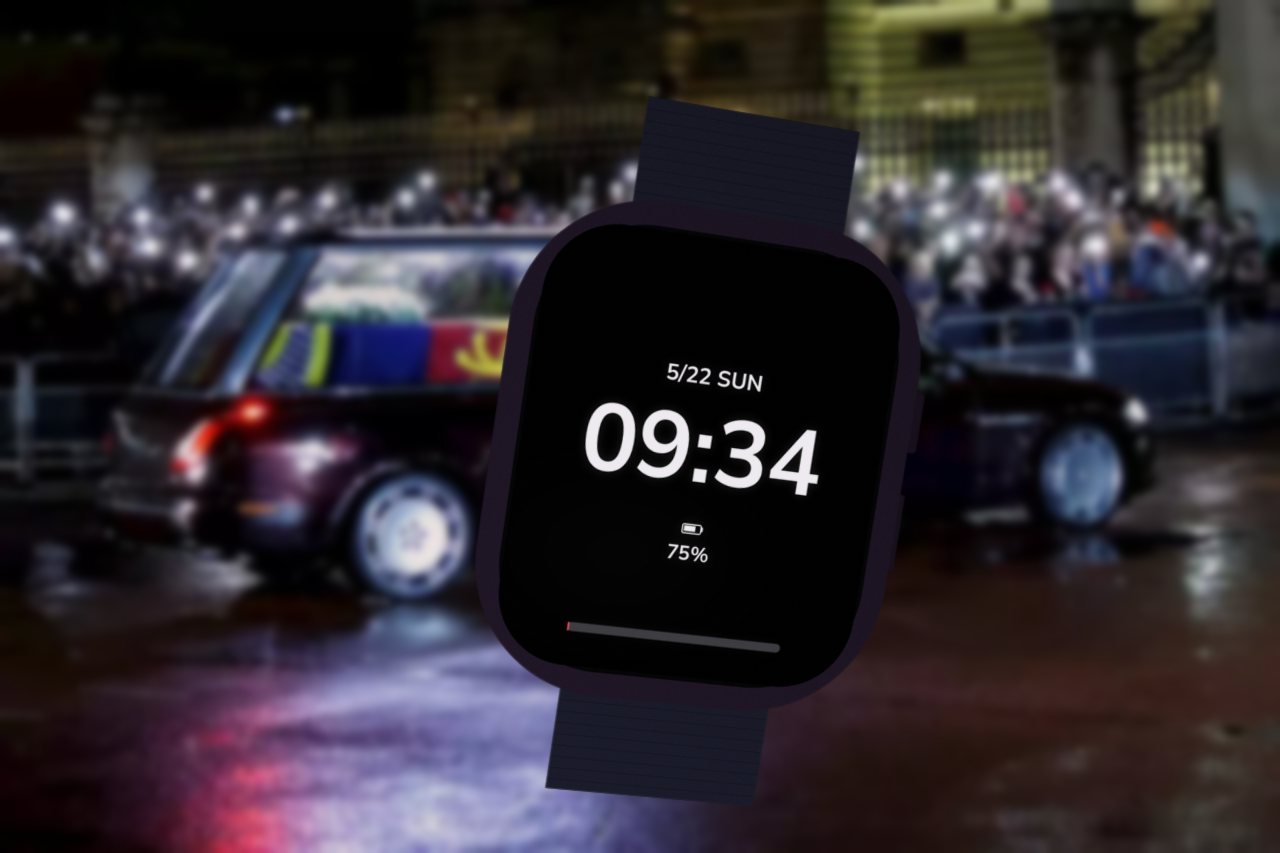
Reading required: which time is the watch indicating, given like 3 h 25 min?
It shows 9 h 34 min
